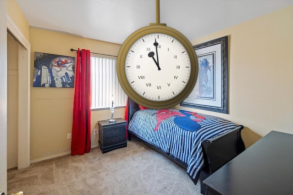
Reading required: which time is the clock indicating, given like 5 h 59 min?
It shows 10 h 59 min
